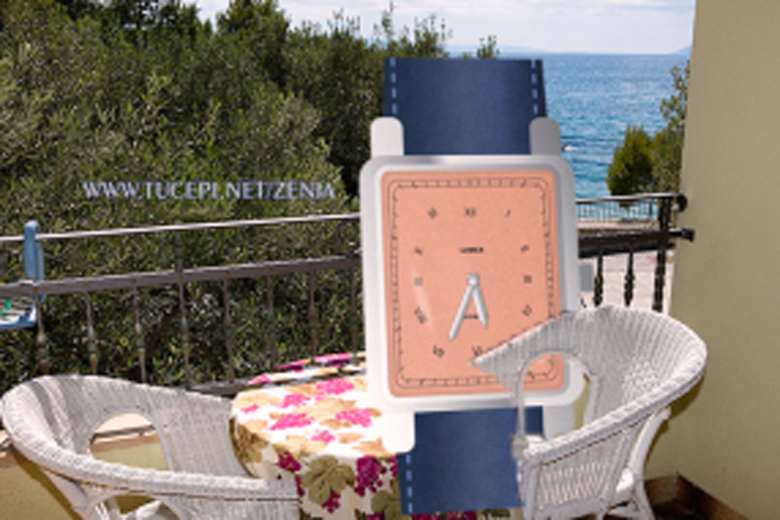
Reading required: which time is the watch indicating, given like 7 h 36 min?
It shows 5 h 34 min
